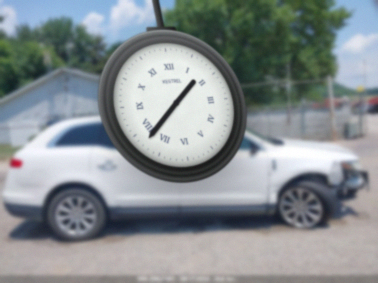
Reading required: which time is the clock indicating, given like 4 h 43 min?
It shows 1 h 38 min
